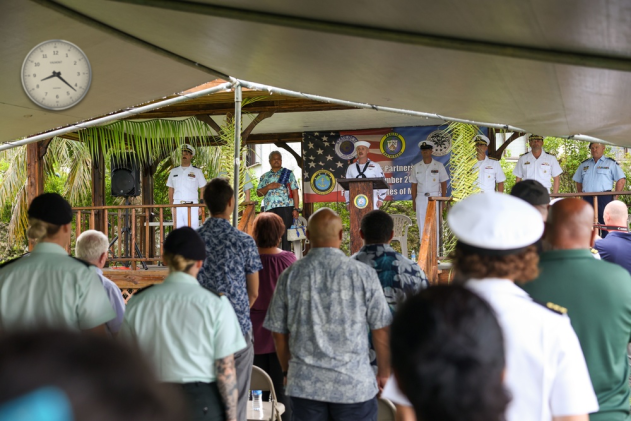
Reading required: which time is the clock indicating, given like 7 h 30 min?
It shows 8 h 22 min
